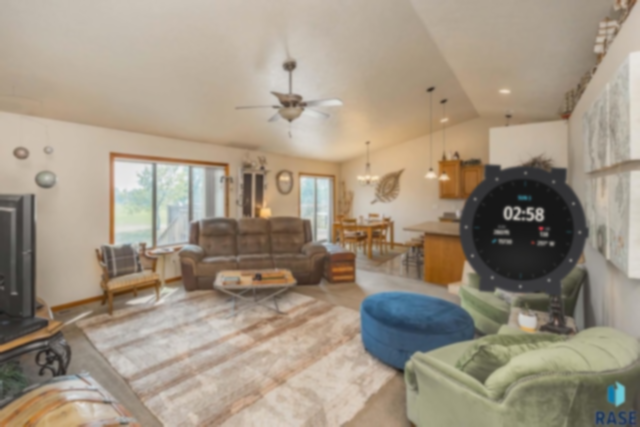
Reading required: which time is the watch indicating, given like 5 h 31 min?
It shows 2 h 58 min
